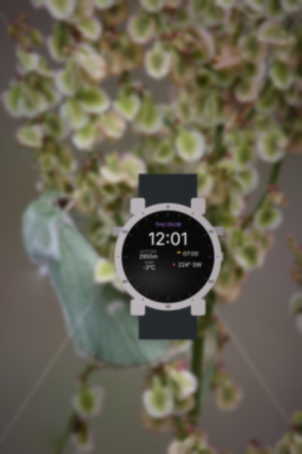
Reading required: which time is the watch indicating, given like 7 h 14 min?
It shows 12 h 01 min
